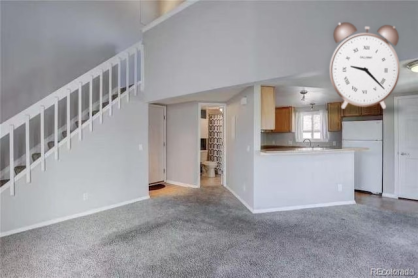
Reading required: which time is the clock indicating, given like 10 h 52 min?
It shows 9 h 22 min
